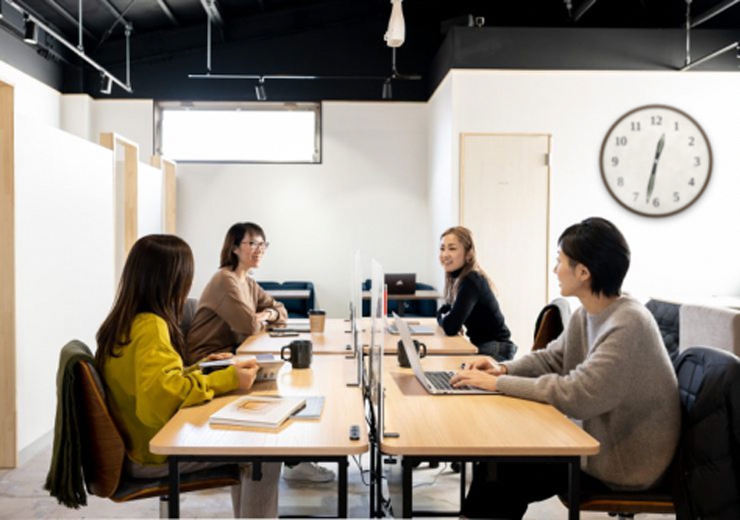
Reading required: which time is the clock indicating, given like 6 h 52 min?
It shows 12 h 32 min
